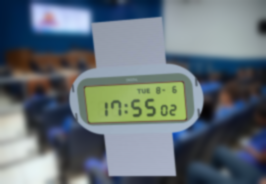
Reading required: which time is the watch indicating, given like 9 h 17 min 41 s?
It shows 17 h 55 min 02 s
